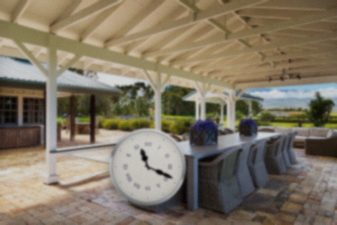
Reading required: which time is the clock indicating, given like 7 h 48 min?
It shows 11 h 19 min
